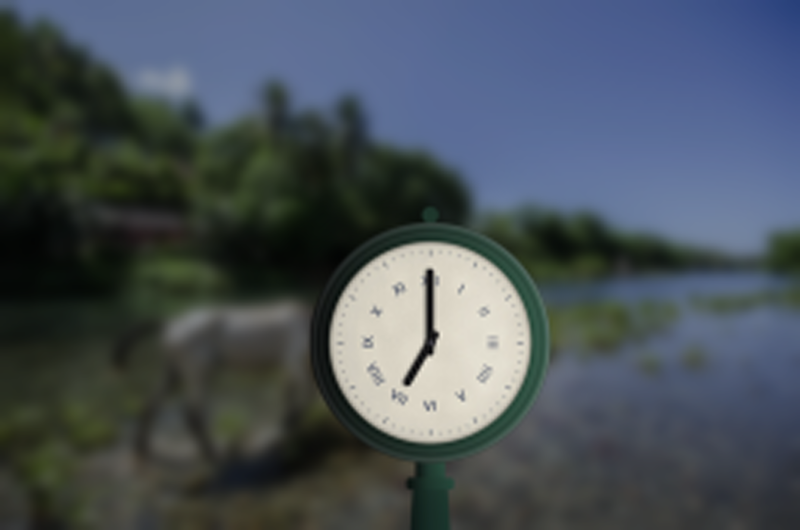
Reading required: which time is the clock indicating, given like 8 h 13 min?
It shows 7 h 00 min
